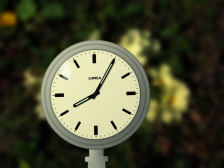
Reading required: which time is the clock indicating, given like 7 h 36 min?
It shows 8 h 05 min
